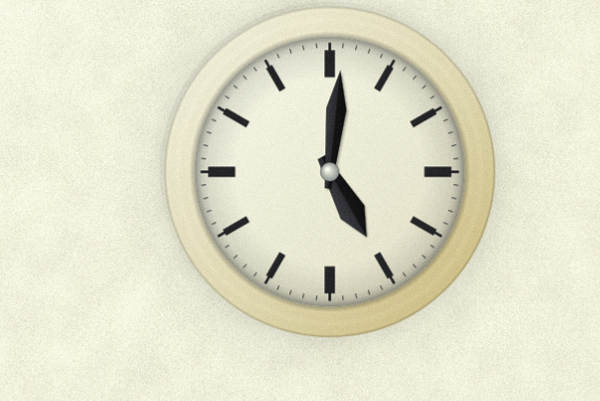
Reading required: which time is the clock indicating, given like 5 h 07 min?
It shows 5 h 01 min
